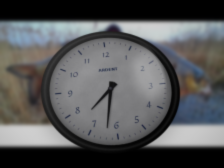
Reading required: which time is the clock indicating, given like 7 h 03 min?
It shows 7 h 32 min
